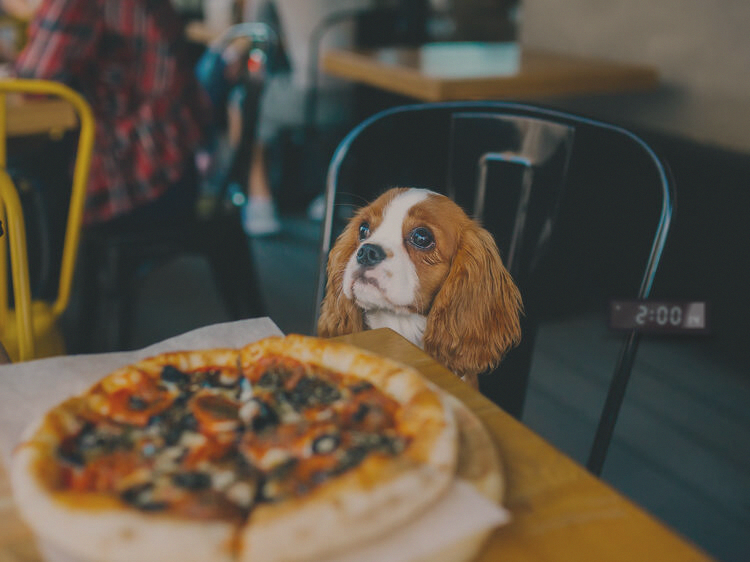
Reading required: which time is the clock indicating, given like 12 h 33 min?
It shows 2 h 00 min
